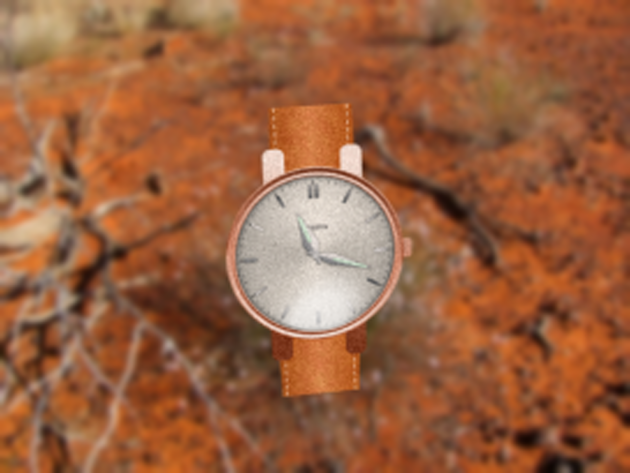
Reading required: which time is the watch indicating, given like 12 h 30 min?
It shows 11 h 18 min
